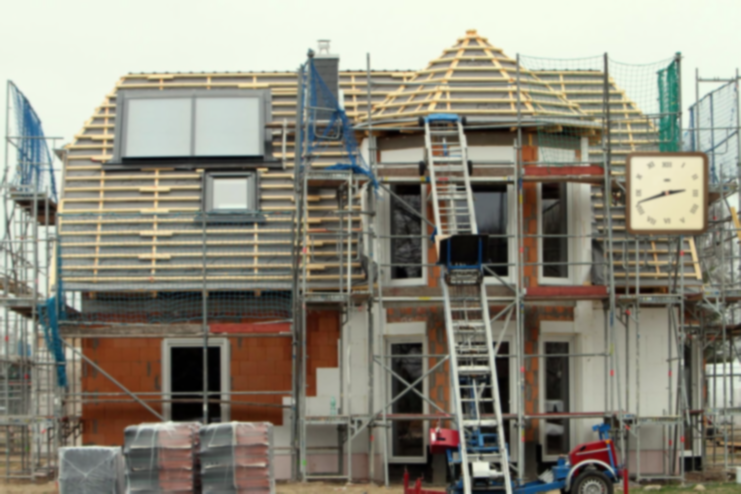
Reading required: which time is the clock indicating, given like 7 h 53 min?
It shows 2 h 42 min
